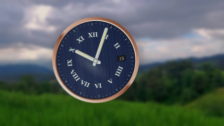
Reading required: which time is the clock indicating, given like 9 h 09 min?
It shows 10 h 04 min
